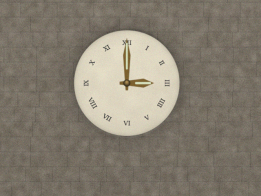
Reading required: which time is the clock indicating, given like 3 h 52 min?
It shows 3 h 00 min
